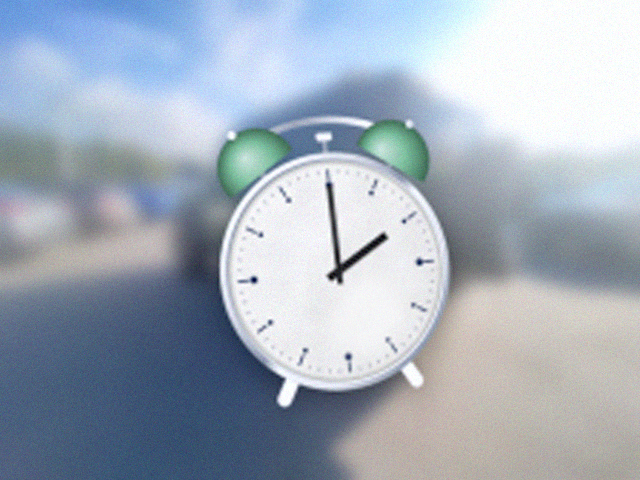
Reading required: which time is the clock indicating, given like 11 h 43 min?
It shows 2 h 00 min
